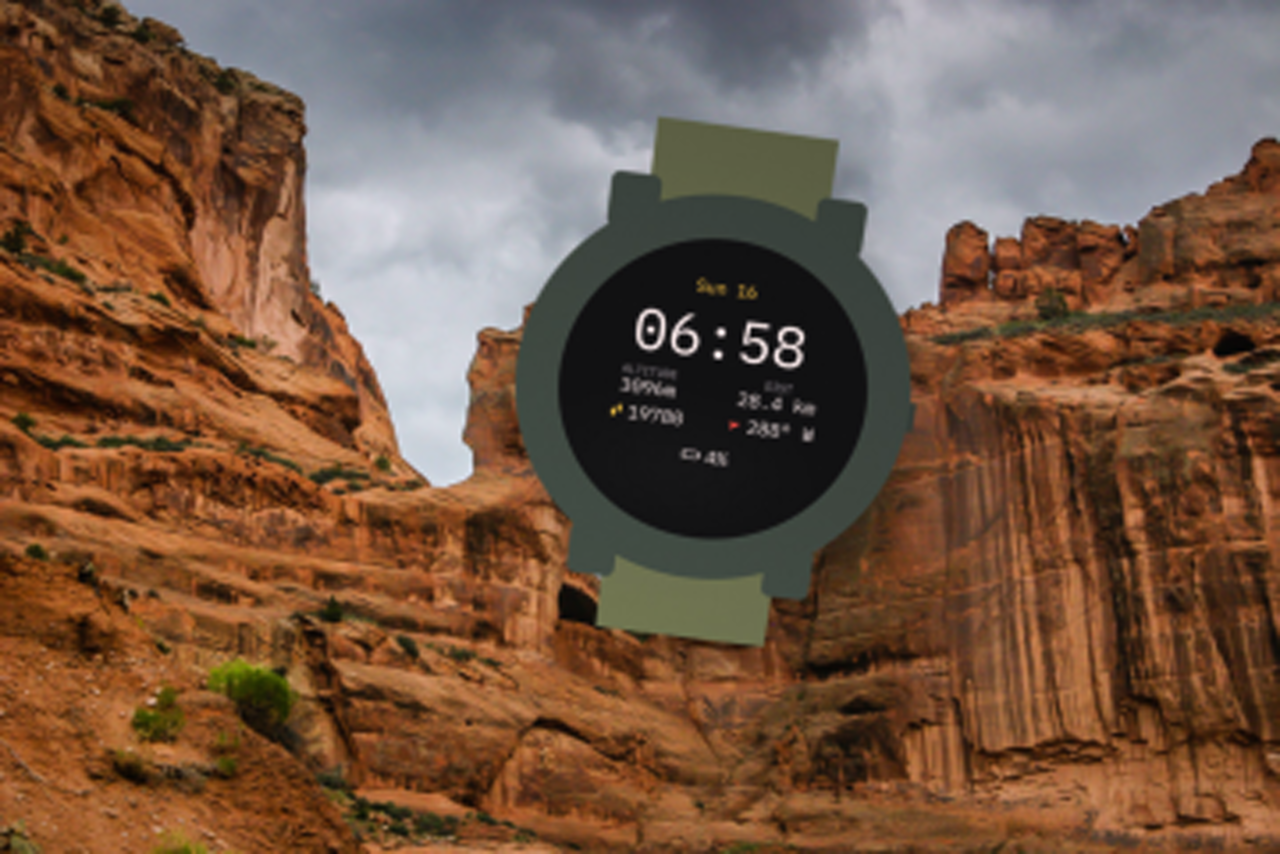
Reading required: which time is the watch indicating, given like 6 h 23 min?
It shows 6 h 58 min
